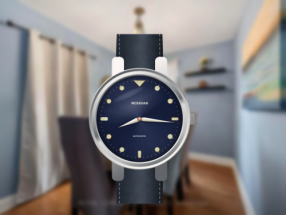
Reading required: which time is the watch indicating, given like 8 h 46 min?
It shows 8 h 16 min
